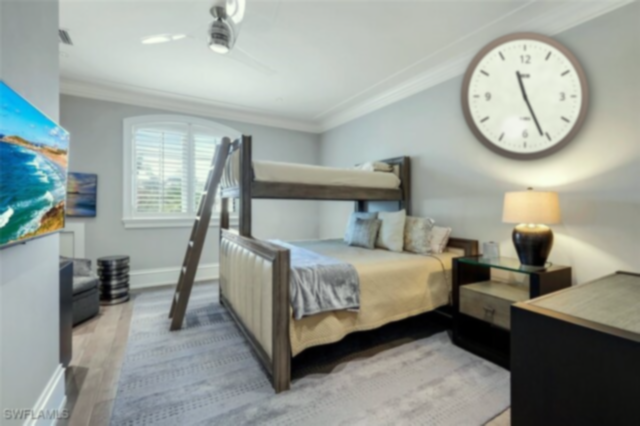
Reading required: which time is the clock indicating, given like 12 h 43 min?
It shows 11 h 26 min
